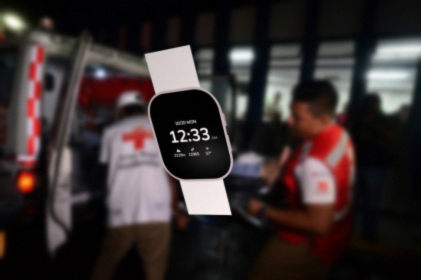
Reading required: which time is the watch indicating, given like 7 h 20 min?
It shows 12 h 33 min
